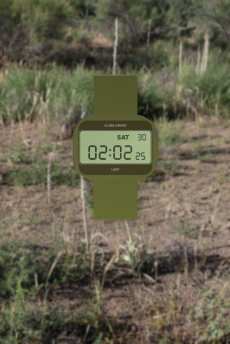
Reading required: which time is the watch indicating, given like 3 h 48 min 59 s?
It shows 2 h 02 min 25 s
